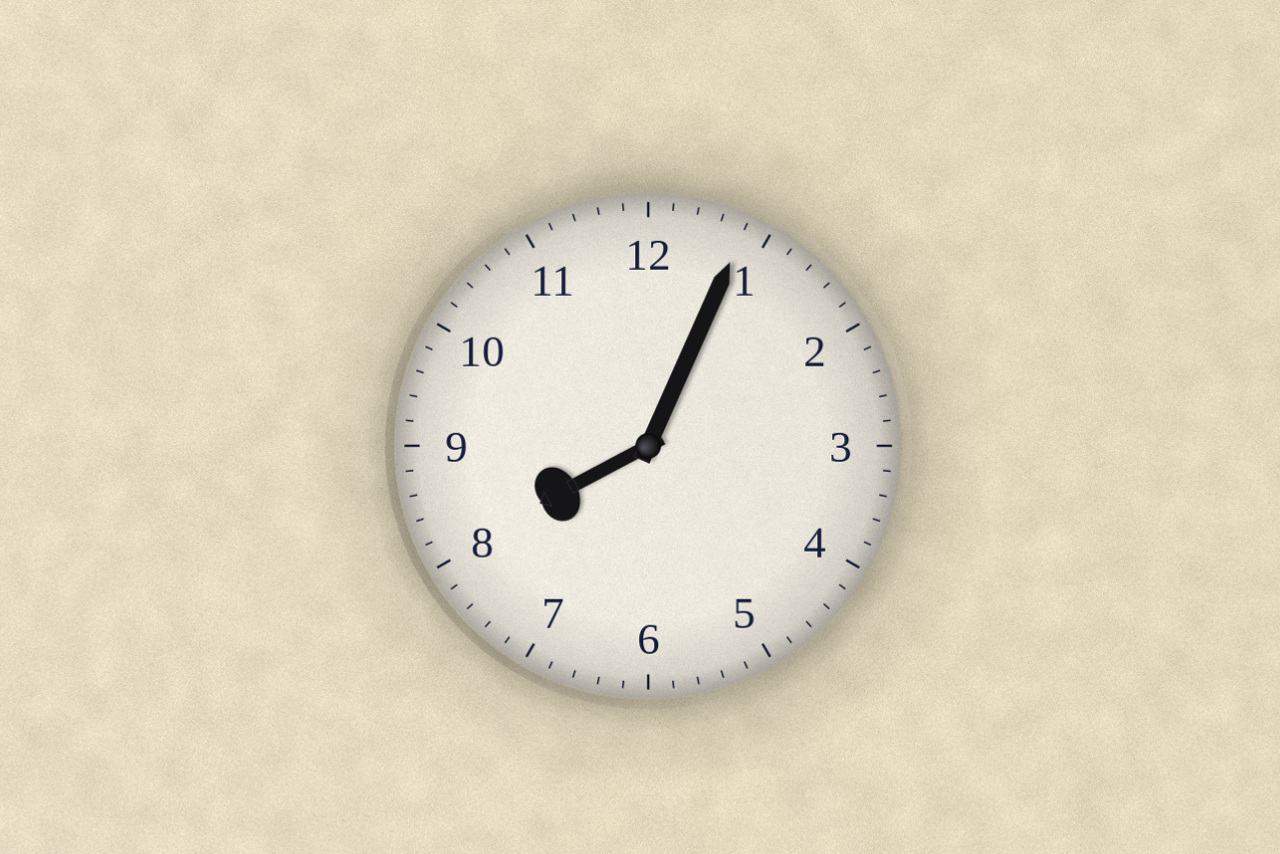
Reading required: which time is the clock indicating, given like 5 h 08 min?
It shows 8 h 04 min
